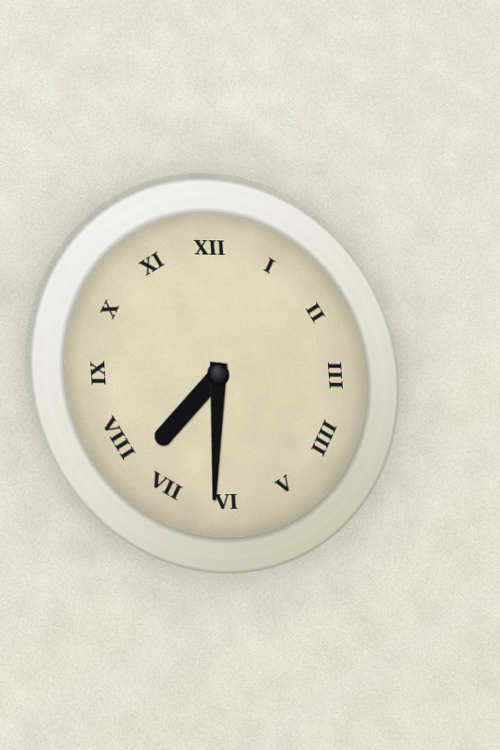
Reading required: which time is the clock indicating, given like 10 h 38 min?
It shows 7 h 31 min
